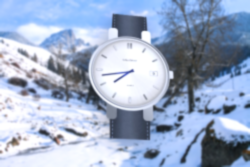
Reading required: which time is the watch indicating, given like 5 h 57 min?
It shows 7 h 43 min
